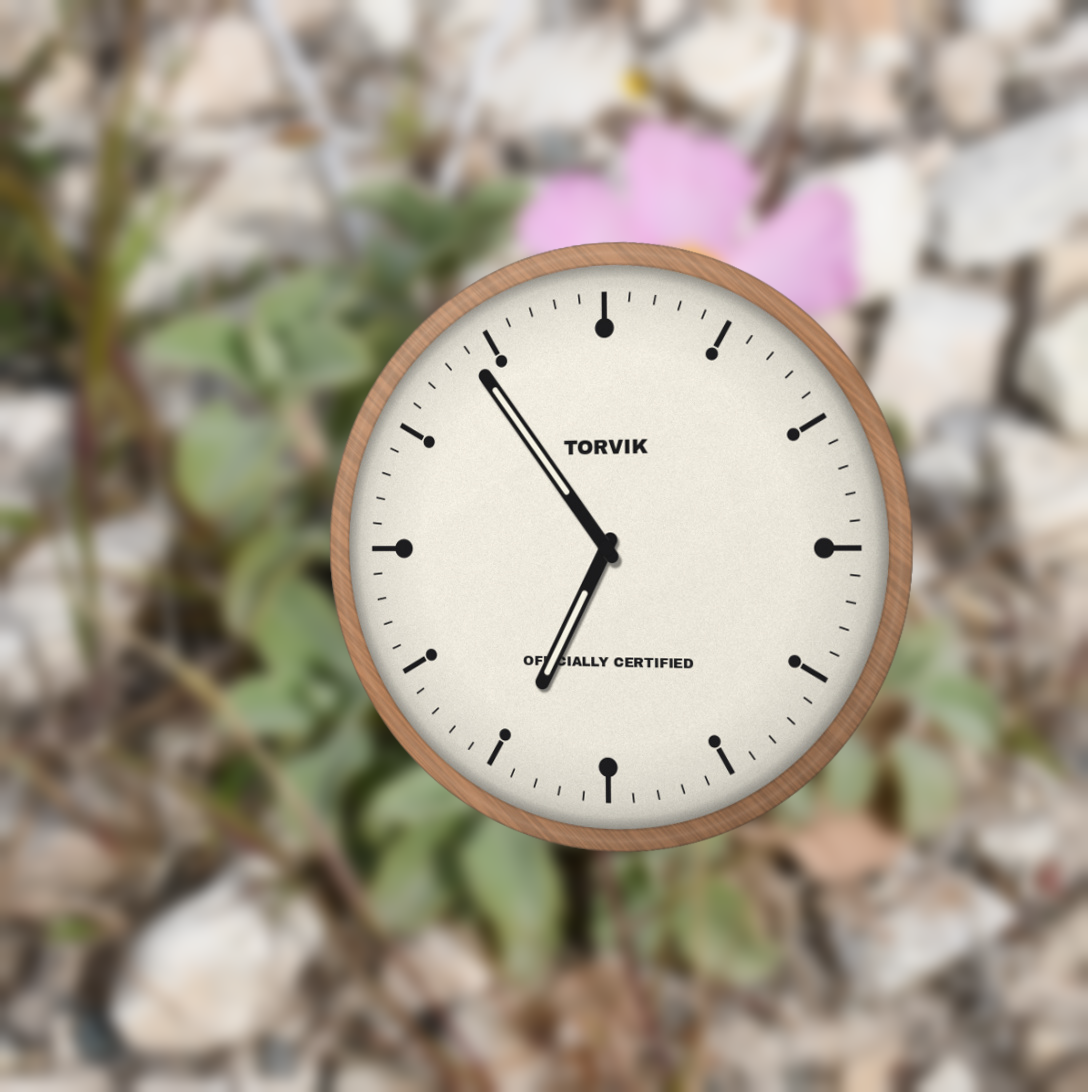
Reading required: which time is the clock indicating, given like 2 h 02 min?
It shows 6 h 54 min
